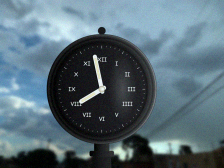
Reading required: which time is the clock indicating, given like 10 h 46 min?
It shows 7 h 58 min
